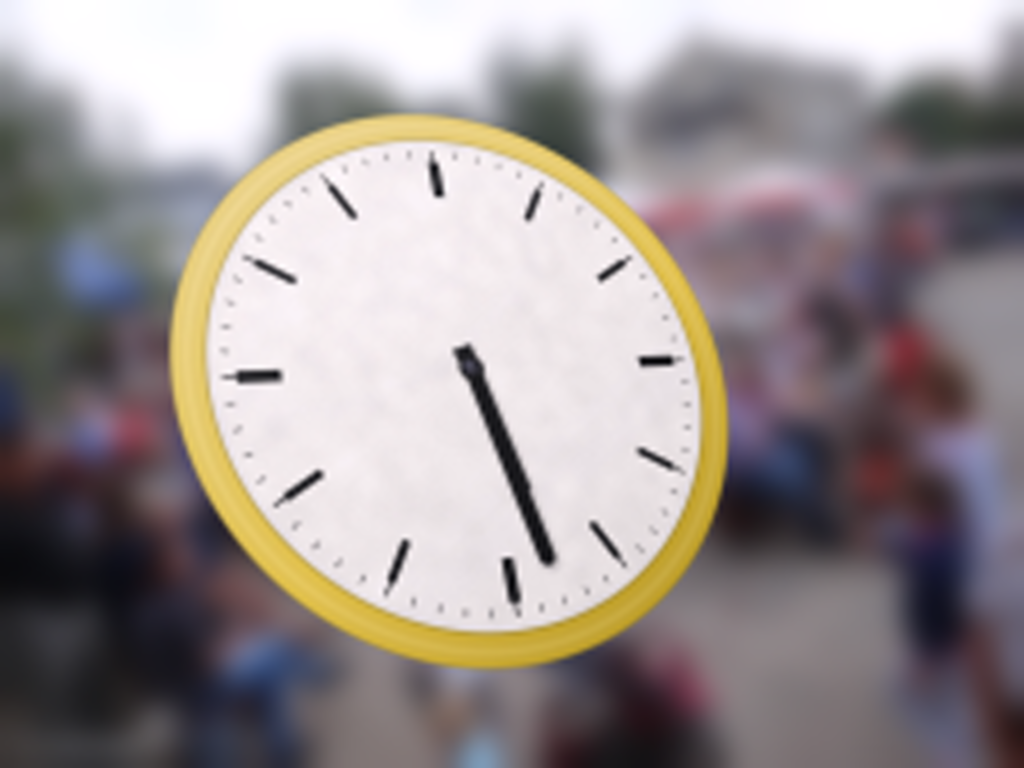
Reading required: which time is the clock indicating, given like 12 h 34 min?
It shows 5 h 28 min
